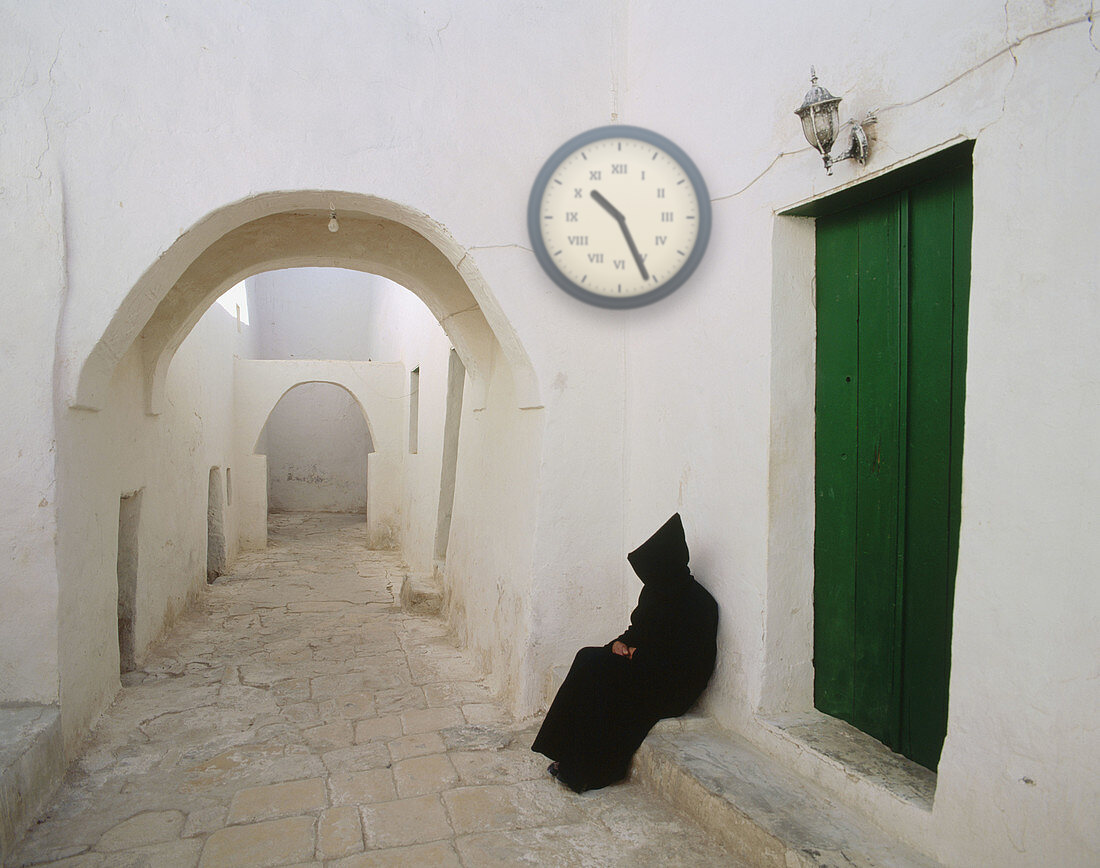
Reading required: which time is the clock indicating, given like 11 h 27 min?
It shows 10 h 26 min
